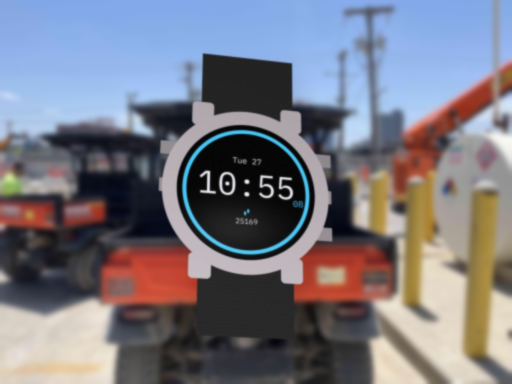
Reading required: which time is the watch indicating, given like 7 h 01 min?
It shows 10 h 55 min
